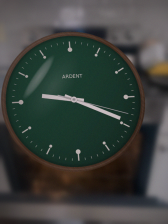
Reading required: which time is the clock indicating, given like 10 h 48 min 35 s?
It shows 9 h 19 min 18 s
